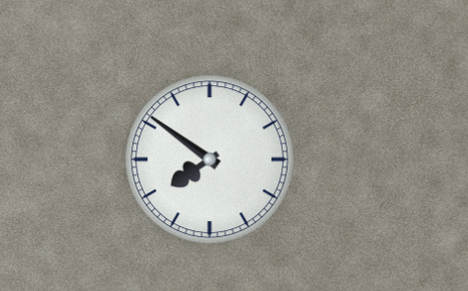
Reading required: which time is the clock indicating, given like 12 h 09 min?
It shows 7 h 51 min
